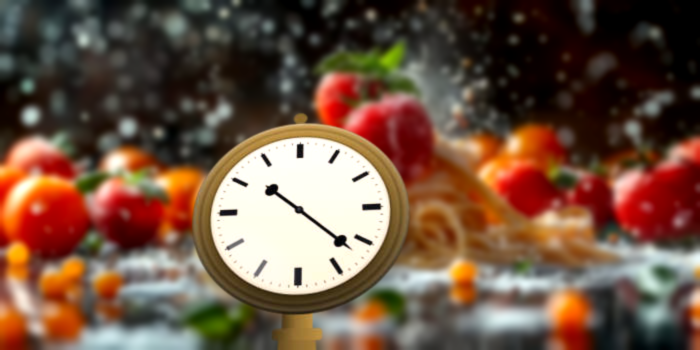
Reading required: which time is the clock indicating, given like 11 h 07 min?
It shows 10 h 22 min
